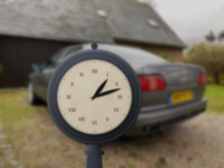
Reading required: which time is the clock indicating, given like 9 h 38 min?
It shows 1 h 12 min
